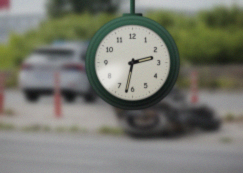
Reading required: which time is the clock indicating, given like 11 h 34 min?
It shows 2 h 32 min
